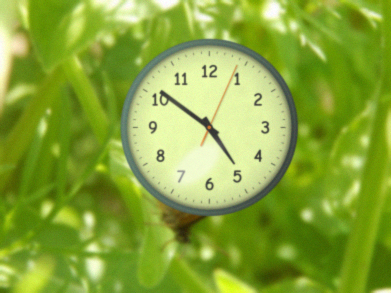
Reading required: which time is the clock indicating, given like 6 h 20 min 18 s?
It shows 4 h 51 min 04 s
